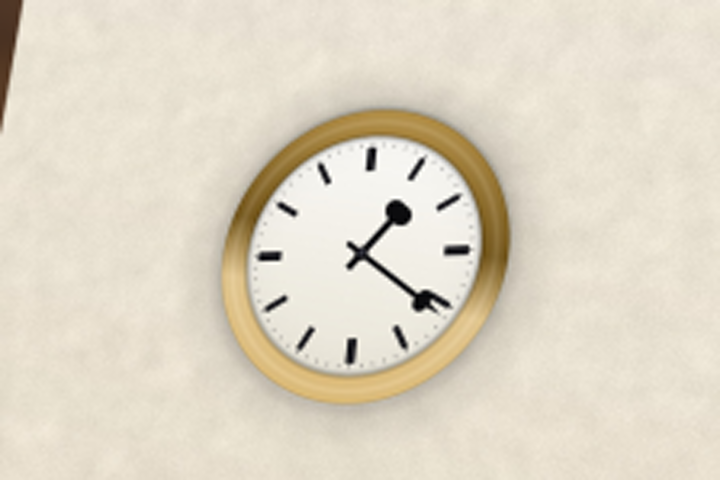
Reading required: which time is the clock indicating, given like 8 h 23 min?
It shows 1 h 21 min
